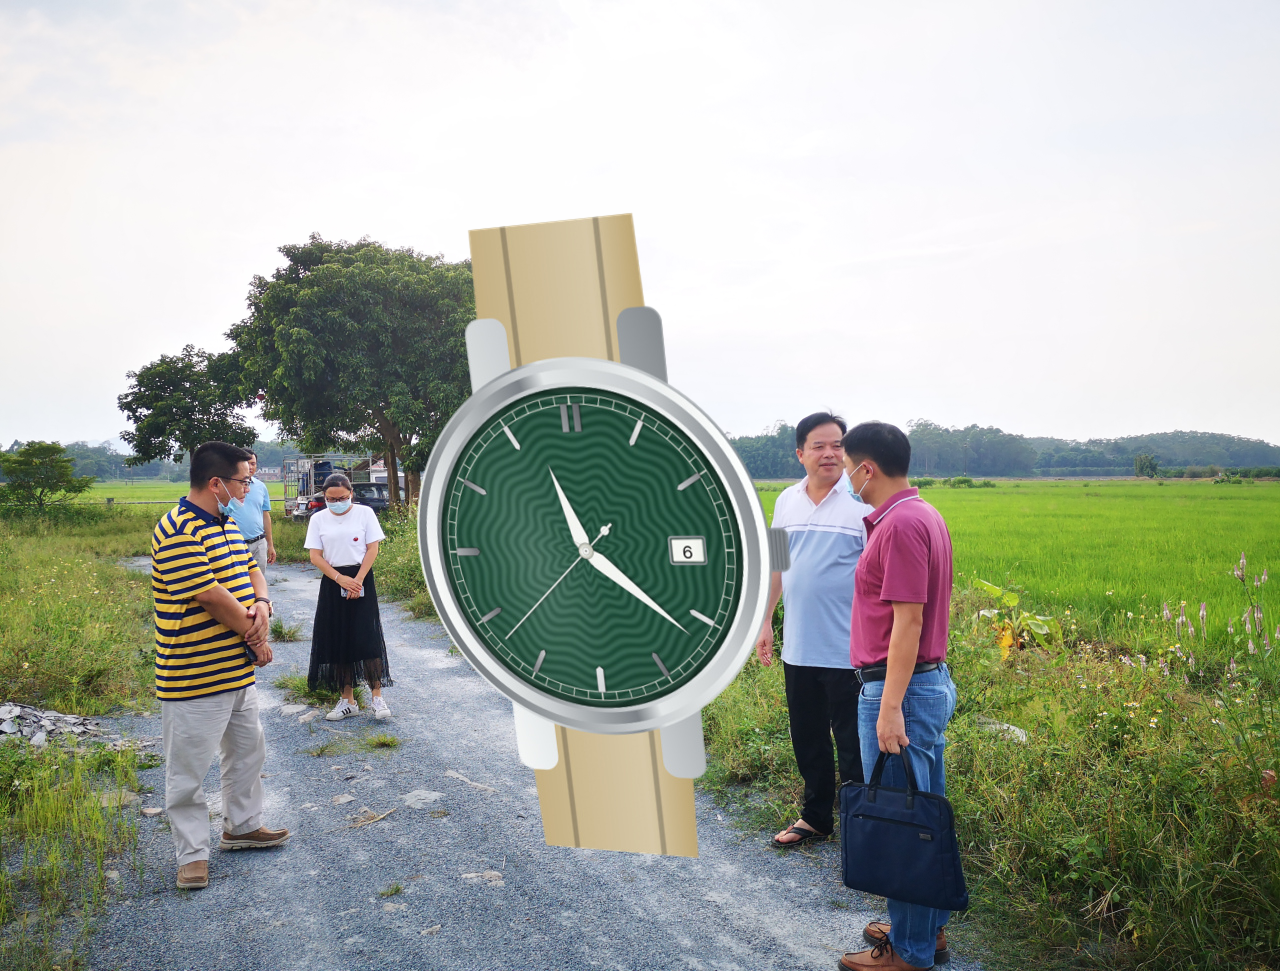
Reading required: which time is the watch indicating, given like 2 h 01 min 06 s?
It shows 11 h 21 min 38 s
